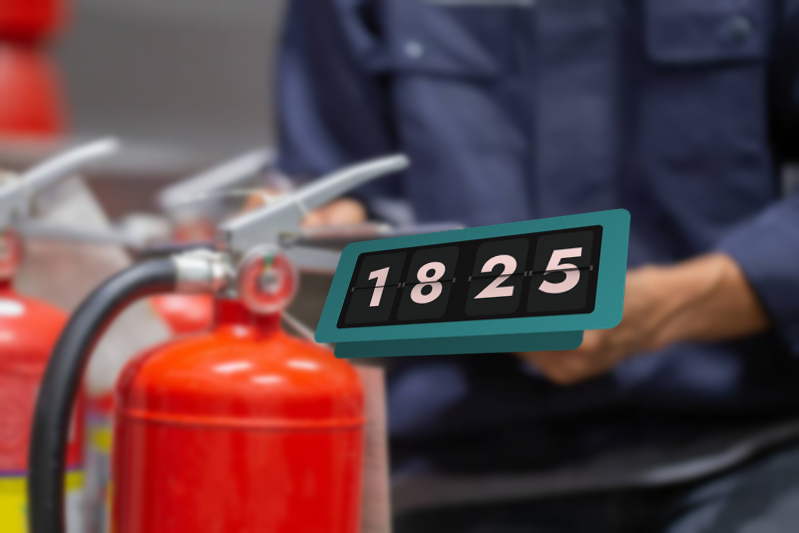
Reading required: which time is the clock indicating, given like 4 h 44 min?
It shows 18 h 25 min
